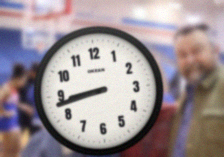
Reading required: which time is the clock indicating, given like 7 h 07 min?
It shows 8 h 43 min
